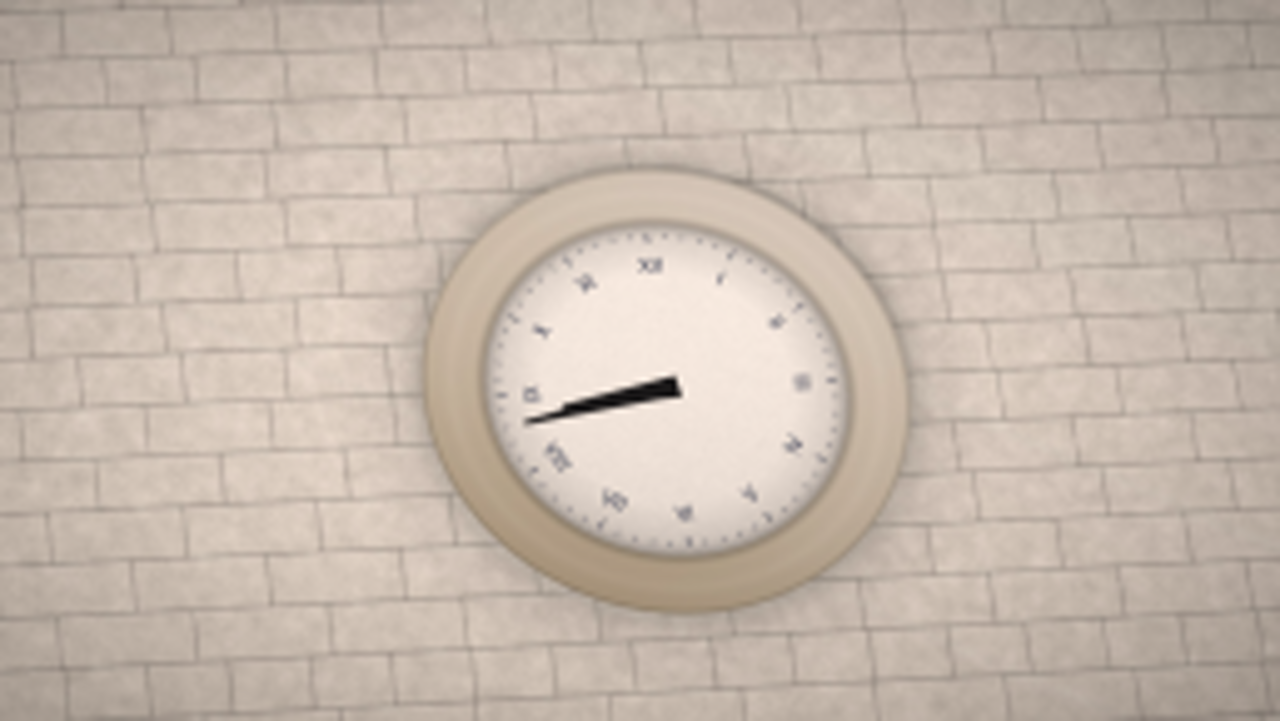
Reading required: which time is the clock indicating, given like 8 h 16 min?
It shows 8 h 43 min
